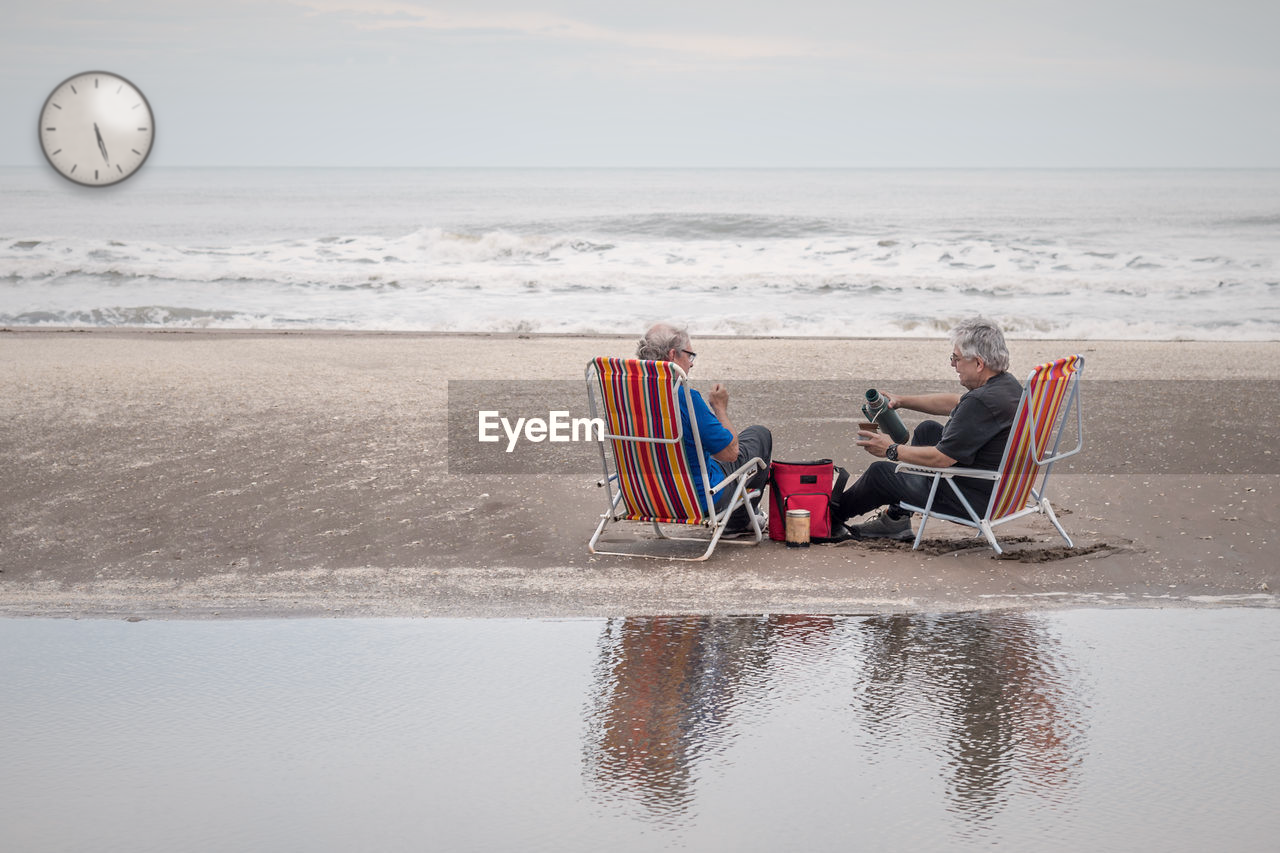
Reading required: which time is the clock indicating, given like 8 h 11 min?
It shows 5 h 27 min
